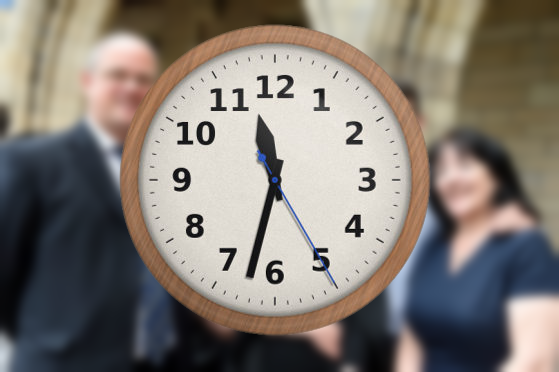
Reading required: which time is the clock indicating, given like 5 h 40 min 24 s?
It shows 11 h 32 min 25 s
